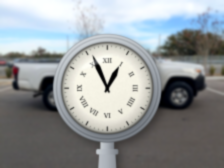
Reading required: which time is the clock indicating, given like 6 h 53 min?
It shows 12 h 56 min
